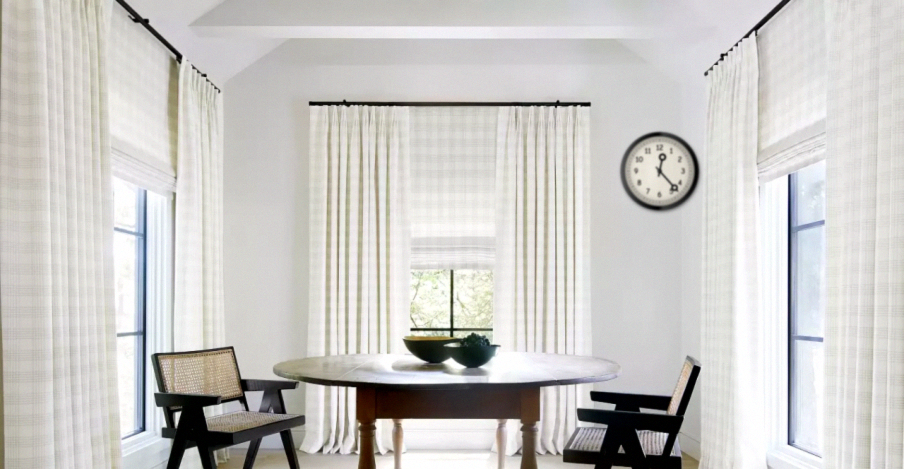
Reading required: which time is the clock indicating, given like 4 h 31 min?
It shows 12 h 23 min
